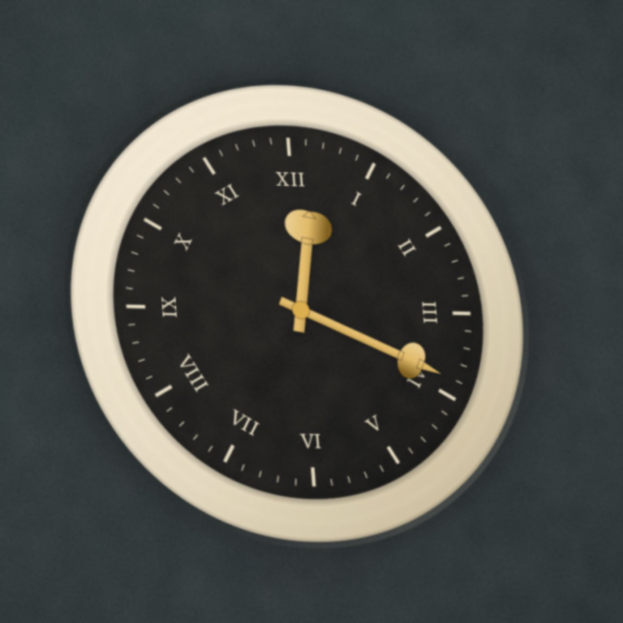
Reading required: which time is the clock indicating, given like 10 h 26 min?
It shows 12 h 19 min
